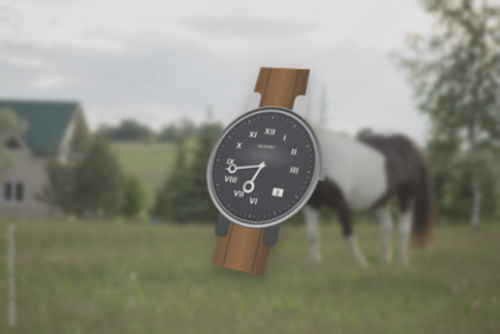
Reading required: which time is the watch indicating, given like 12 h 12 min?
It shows 6 h 43 min
